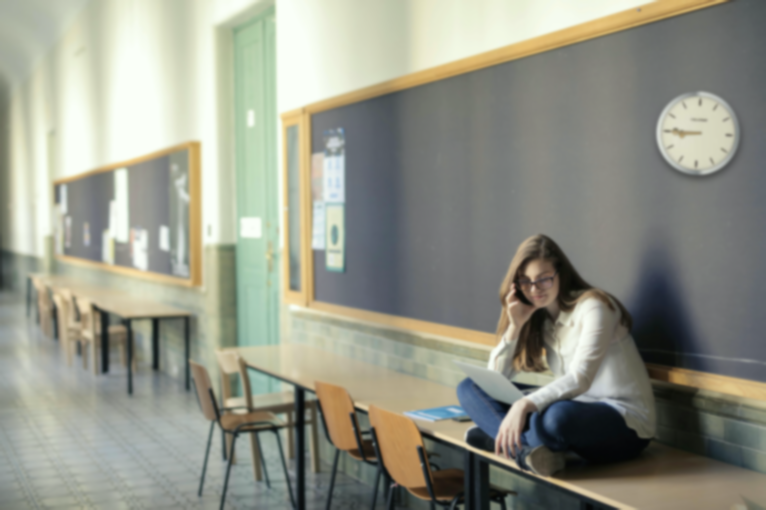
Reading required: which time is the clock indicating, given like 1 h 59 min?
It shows 8 h 45 min
